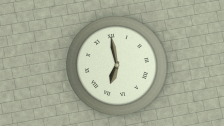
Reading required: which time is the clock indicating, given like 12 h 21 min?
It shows 7 h 00 min
